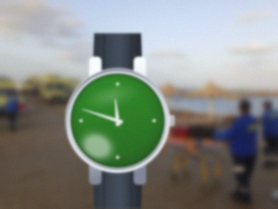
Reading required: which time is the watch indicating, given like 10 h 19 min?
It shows 11 h 48 min
